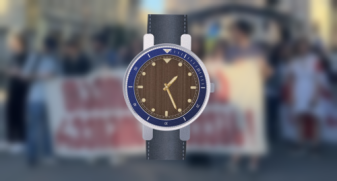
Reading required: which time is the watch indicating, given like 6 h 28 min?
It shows 1 h 26 min
